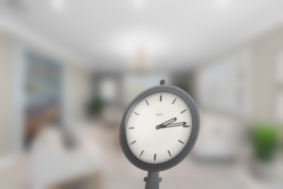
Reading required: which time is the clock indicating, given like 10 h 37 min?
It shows 2 h 14 min
